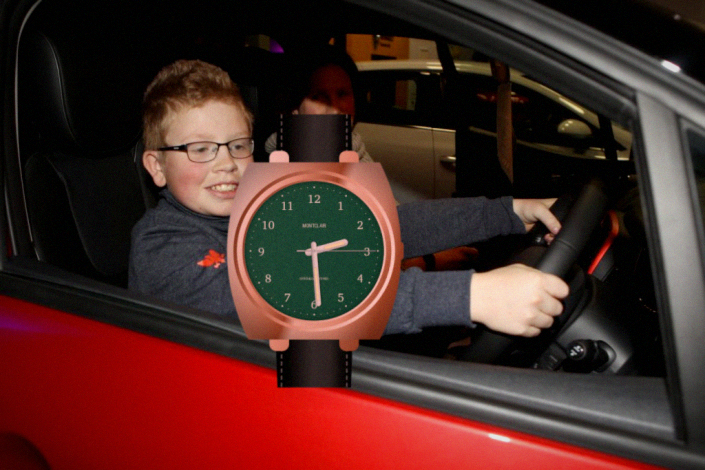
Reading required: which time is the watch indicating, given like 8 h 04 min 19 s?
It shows 2 h 29 min 15 s
